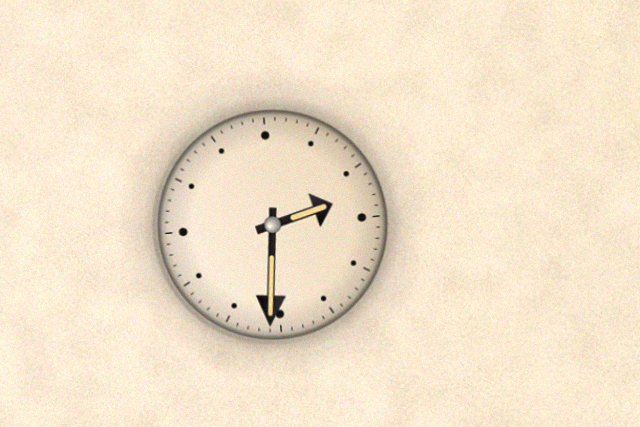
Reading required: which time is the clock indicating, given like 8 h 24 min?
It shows 2 h 31 min
